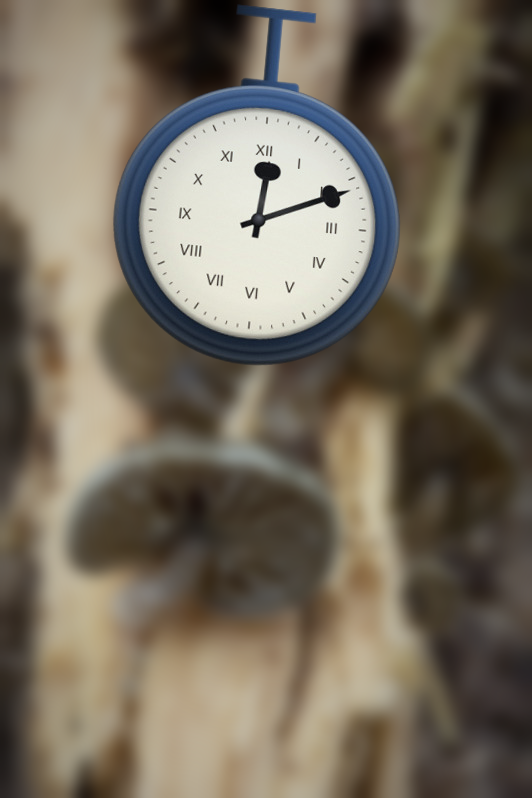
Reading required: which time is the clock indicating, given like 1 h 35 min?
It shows 12 h 11 min
